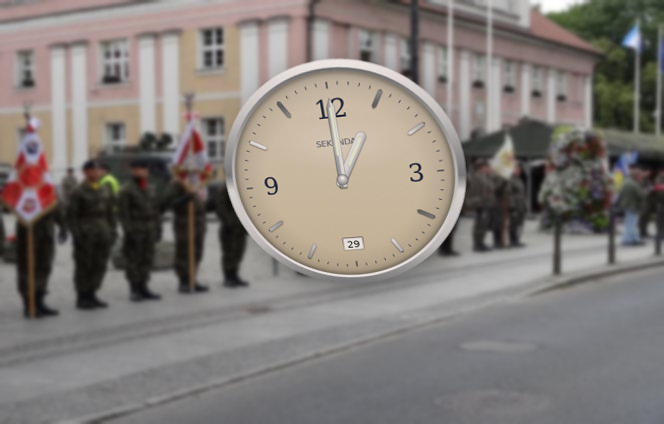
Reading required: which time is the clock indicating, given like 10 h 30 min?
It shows 1 h 00 min
